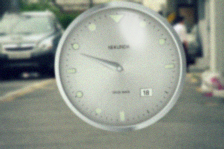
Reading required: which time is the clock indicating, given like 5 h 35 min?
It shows 9 h 49 min
